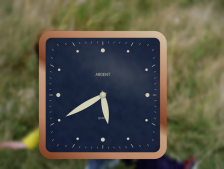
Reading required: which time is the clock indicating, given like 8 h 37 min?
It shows 5 h 40 min
